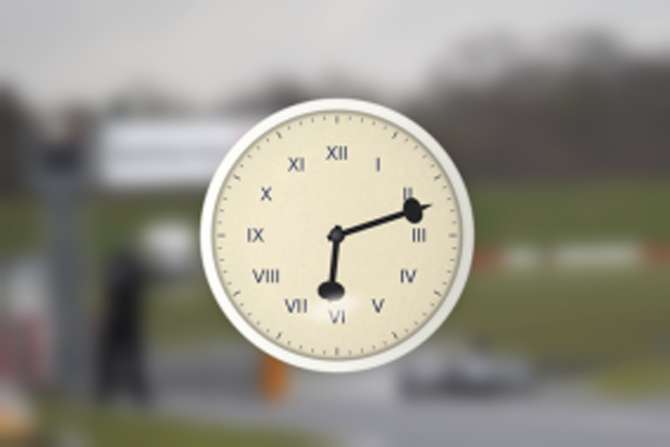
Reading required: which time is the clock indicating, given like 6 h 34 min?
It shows 6 h 12 min
